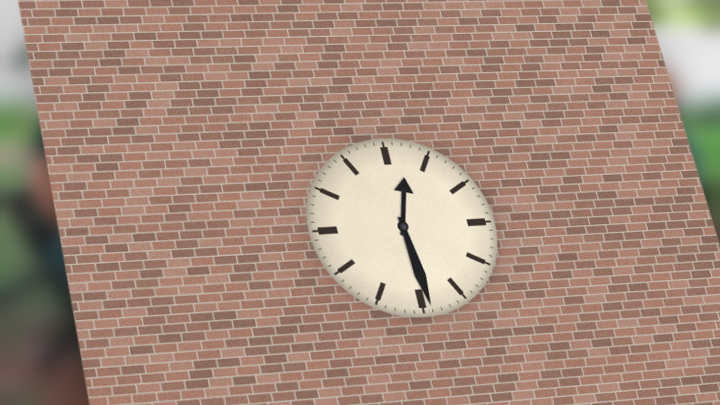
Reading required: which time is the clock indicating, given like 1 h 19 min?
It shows 12 h 29 min
